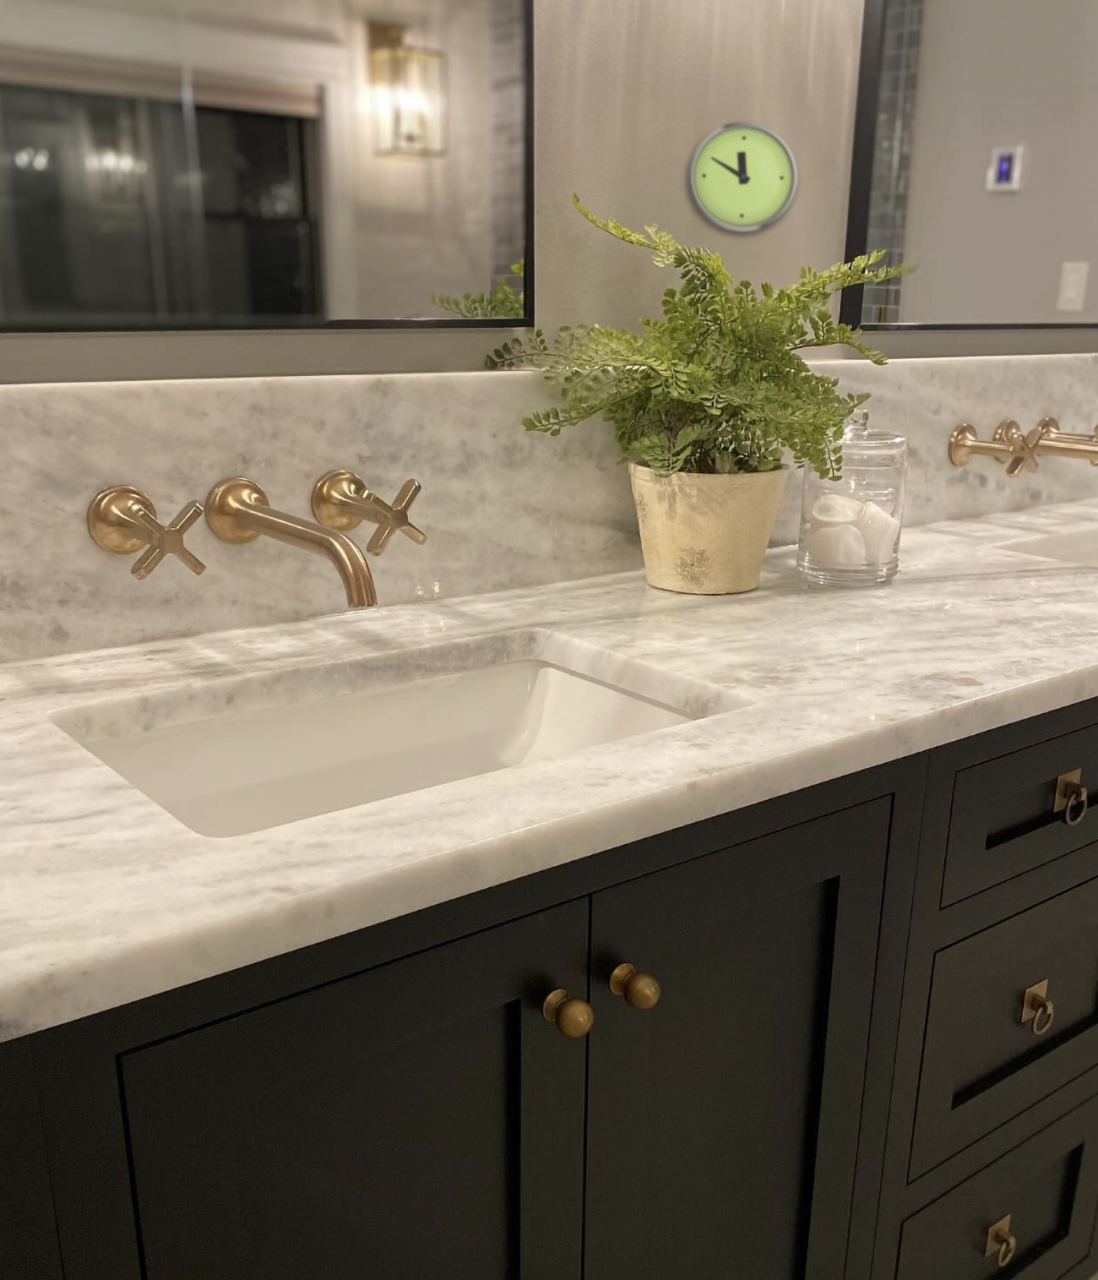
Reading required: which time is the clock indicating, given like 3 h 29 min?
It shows 11 h 50 min
